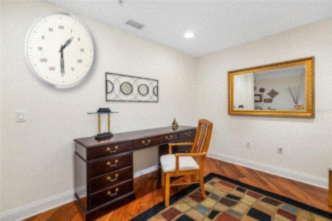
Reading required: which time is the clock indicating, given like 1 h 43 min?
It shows 1 h 30 min
